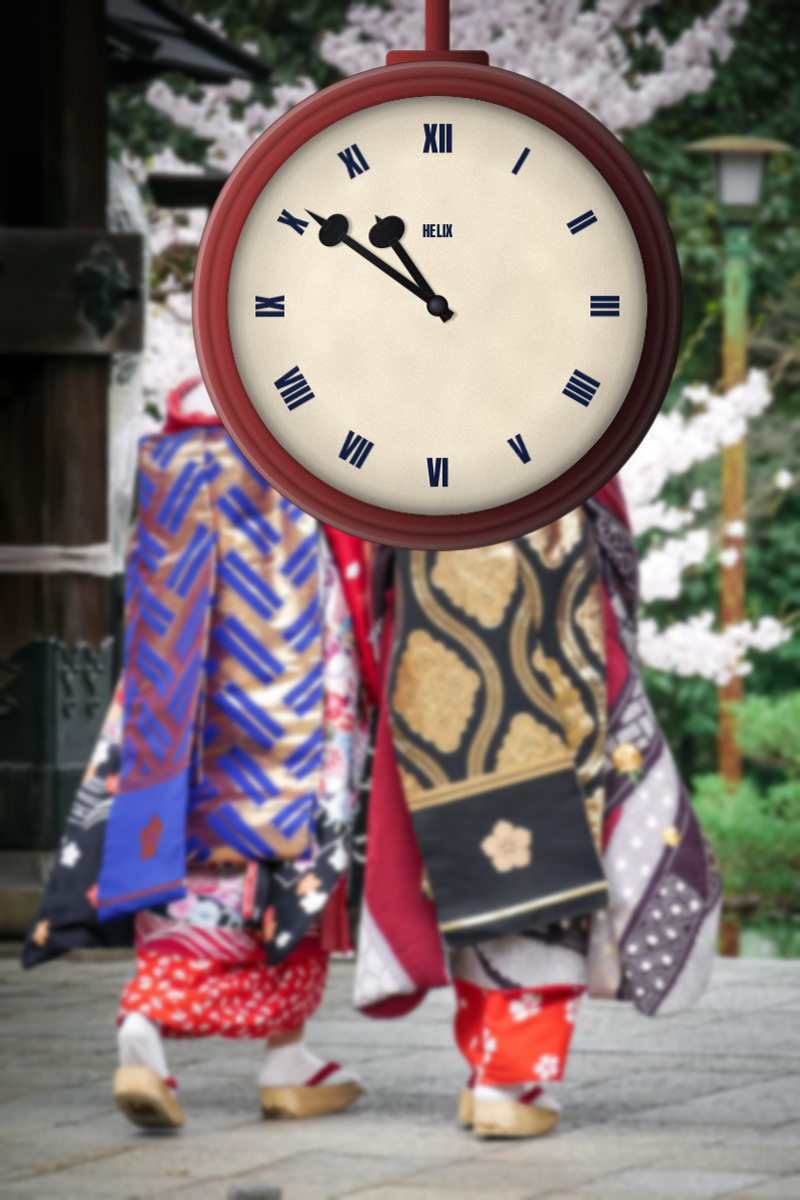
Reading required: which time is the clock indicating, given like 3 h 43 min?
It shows 10 h 51 min
